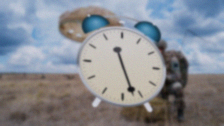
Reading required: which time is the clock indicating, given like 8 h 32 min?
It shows 11 h 27 min
